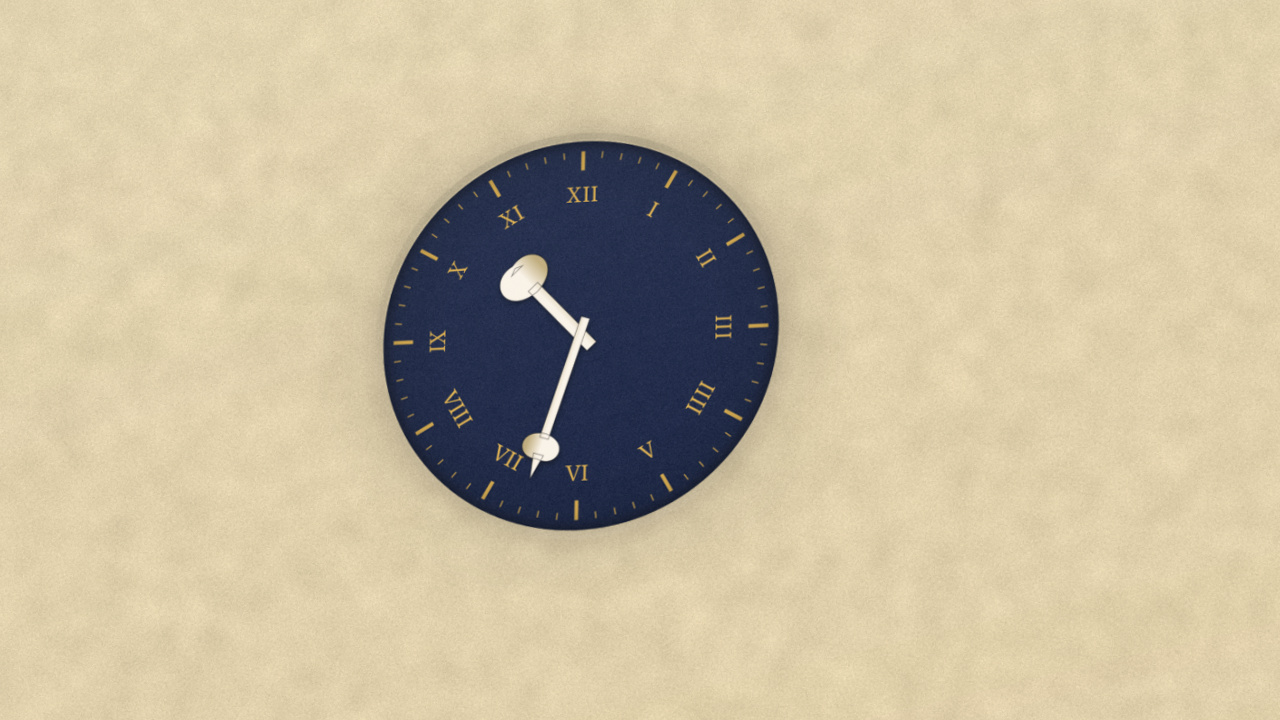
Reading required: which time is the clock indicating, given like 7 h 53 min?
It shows 10 h 33 min
